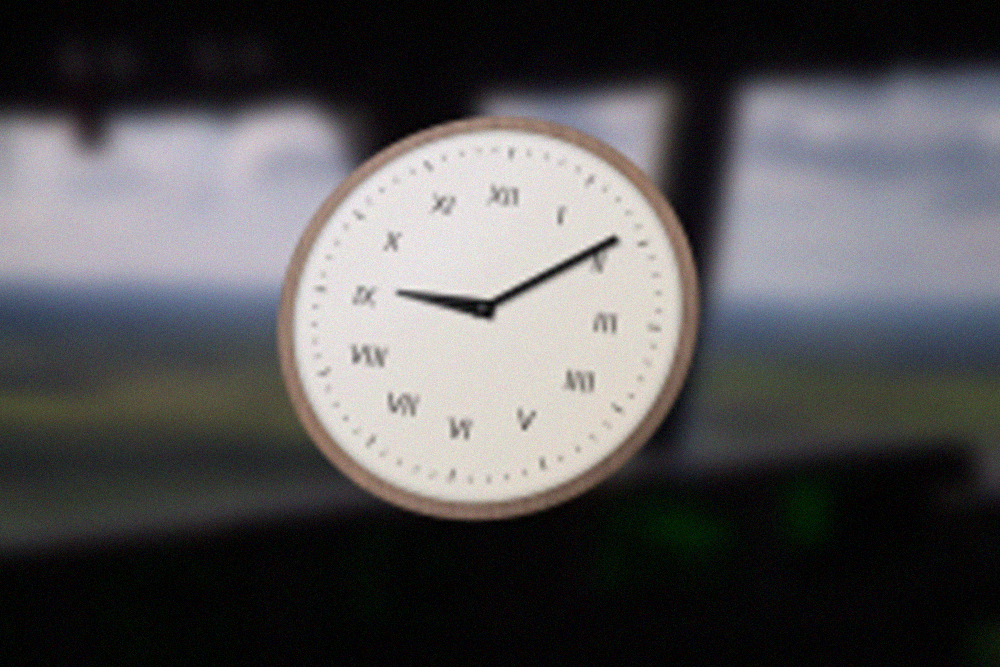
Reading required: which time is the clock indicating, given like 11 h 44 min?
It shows 9 h 09 min
